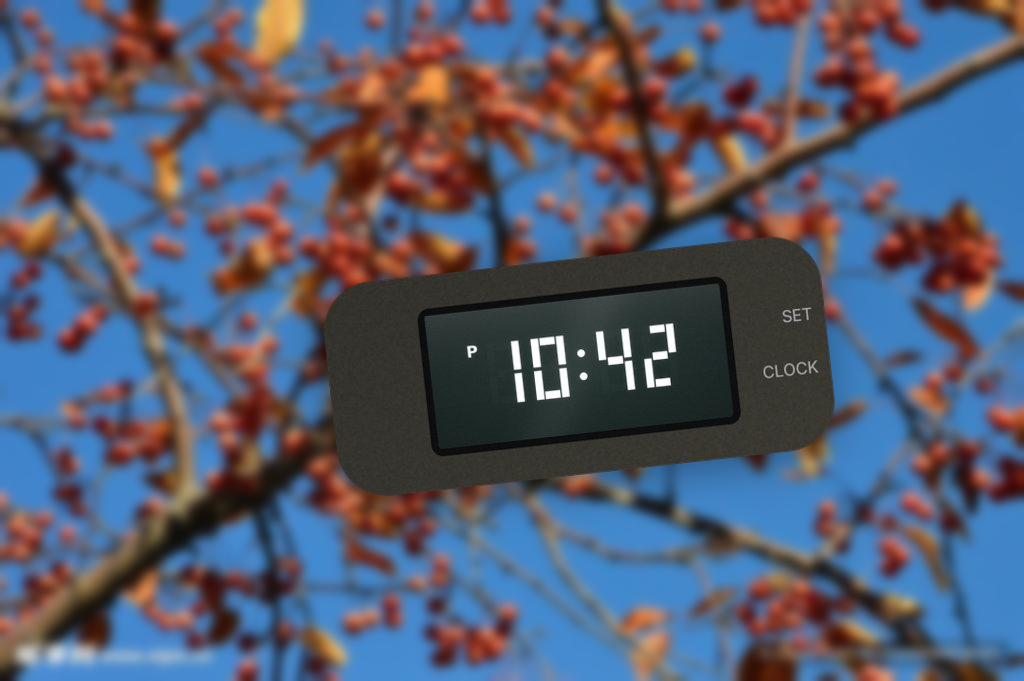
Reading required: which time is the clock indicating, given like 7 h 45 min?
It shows 10 h 42 min
